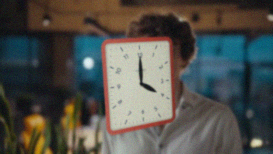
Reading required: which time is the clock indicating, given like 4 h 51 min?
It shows 4 h 00 min
